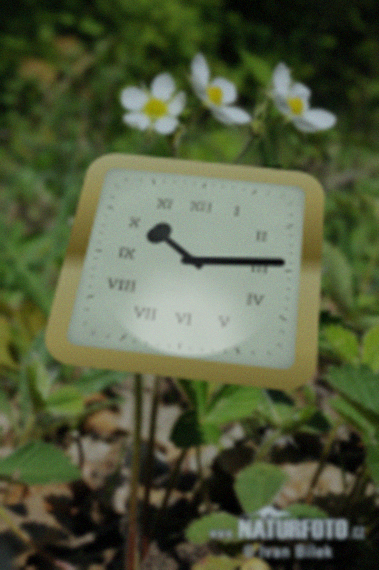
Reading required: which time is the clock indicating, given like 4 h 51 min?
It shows 10 h 14 min
